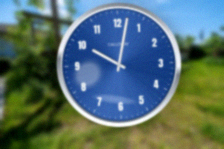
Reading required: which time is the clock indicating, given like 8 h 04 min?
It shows 10 h 02 min
